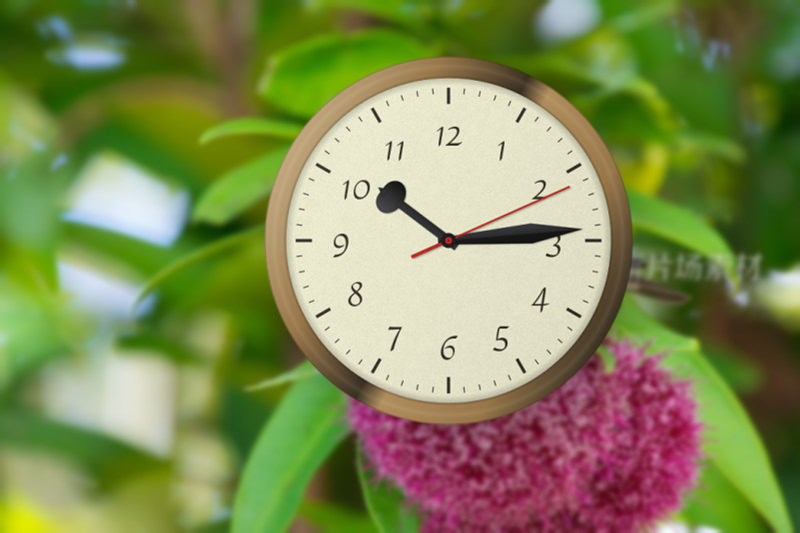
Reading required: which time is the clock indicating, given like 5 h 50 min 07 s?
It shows 10 h 14 min 11 s
